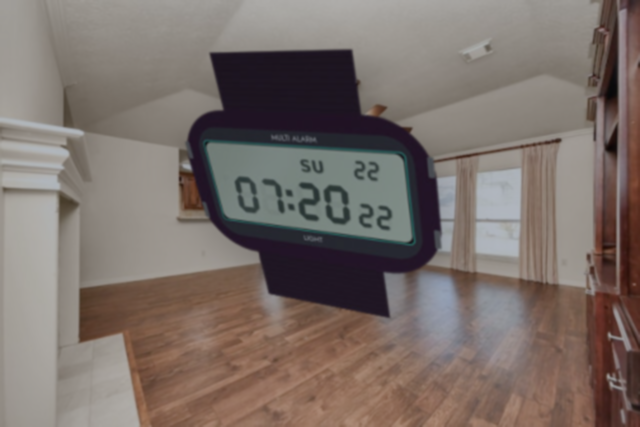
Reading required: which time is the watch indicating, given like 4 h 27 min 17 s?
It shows 7 h 20 min 22 s
